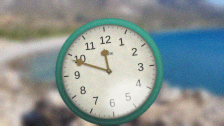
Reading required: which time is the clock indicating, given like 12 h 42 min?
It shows 11 h 49 min
